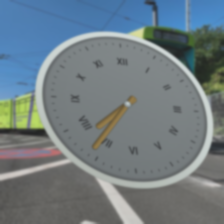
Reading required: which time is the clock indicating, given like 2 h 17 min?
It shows 7 h 36 min
